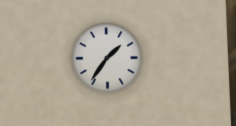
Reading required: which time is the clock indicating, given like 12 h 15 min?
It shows 1 h 36 min
